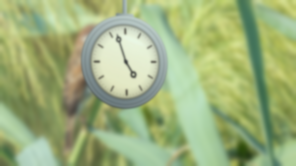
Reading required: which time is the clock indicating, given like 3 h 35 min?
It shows 4 h 57 min
